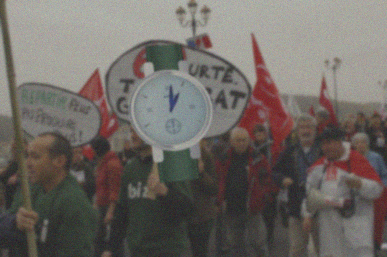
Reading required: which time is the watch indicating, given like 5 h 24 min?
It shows 1 h 01 min
